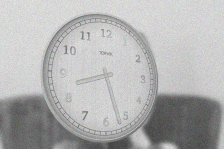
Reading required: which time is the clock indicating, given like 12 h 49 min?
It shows 8 h 27 min
